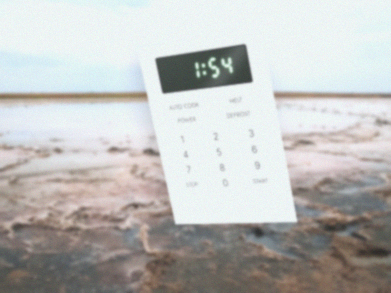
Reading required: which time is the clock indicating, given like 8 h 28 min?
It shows 1 h 54 min
